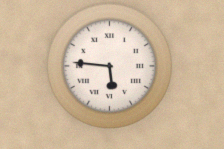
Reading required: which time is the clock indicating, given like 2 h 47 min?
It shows 5 h 46 min
